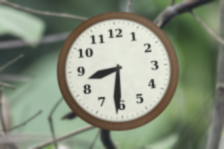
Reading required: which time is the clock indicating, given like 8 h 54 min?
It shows 8 h 31 min
